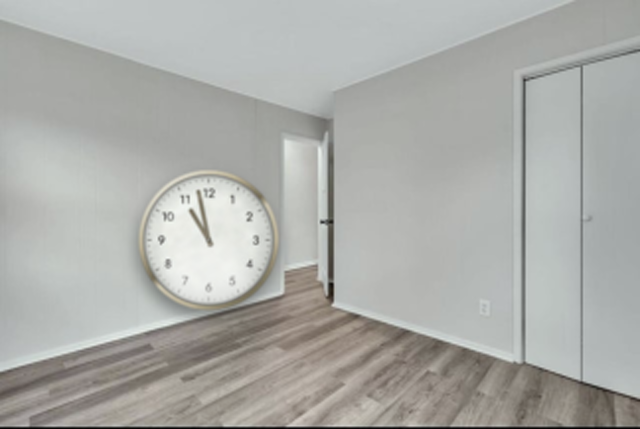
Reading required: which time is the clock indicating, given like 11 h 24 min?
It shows 10 h 58 min
